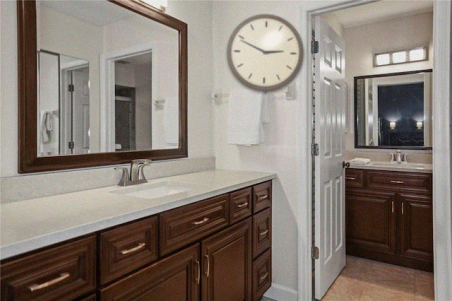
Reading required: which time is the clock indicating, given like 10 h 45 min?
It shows 2 h 49 min
